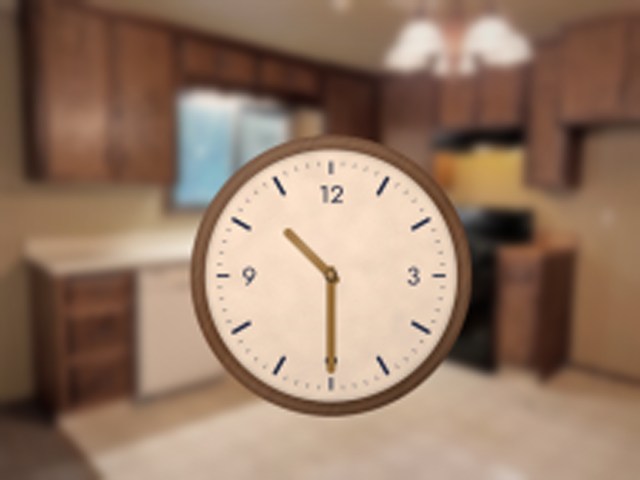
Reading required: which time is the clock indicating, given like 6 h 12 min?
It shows 10 h 30 min
